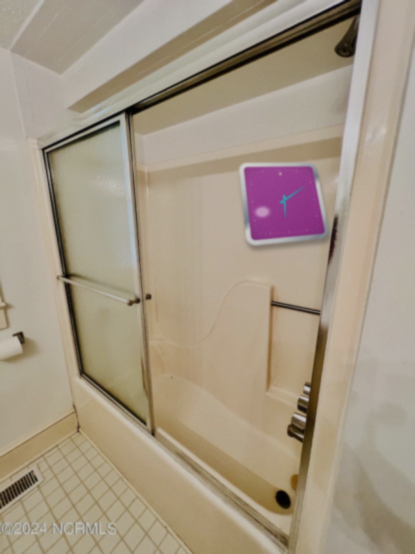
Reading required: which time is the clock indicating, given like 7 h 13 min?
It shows 6 h 10 min
